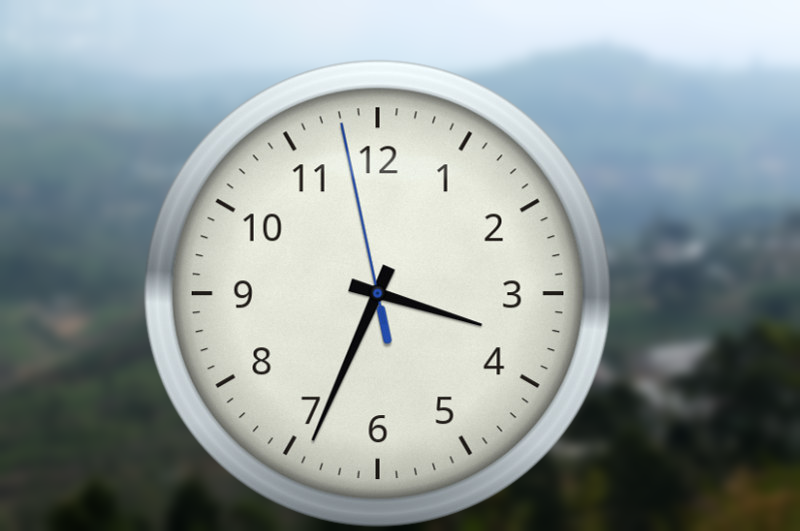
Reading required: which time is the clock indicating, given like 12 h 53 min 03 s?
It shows 3 h 33 min 58 s
